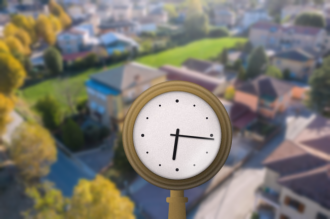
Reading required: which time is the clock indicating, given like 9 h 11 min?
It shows 6 h 16 min
